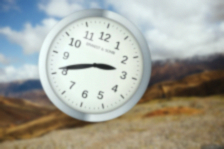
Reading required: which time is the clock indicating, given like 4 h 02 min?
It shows 2 h 41 min
